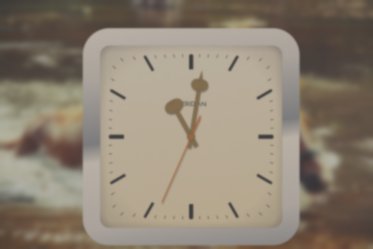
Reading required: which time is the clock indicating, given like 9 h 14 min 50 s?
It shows 11 h 01 min 34 s
